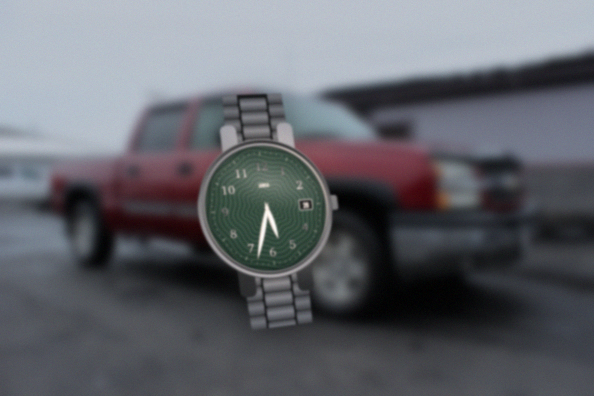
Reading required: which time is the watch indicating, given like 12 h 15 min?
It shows 5 h 33 min
